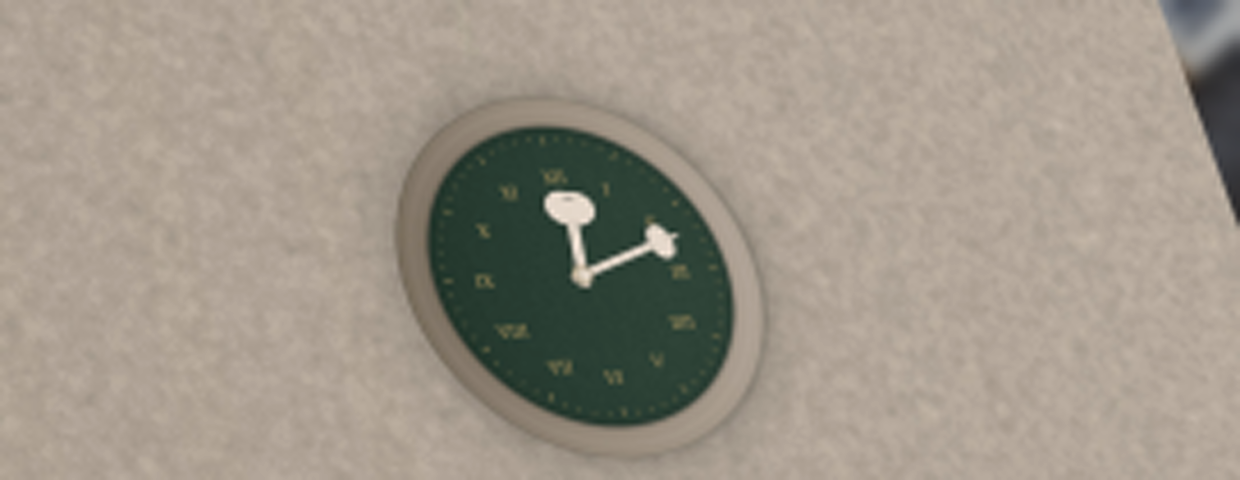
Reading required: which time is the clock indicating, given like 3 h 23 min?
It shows 12 h 12 min
